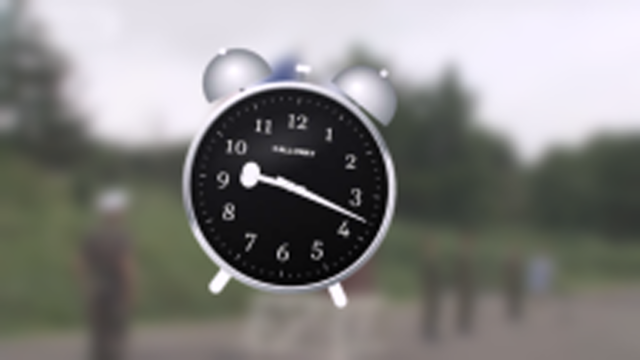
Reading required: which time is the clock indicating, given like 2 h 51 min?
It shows 9 h 18 min
